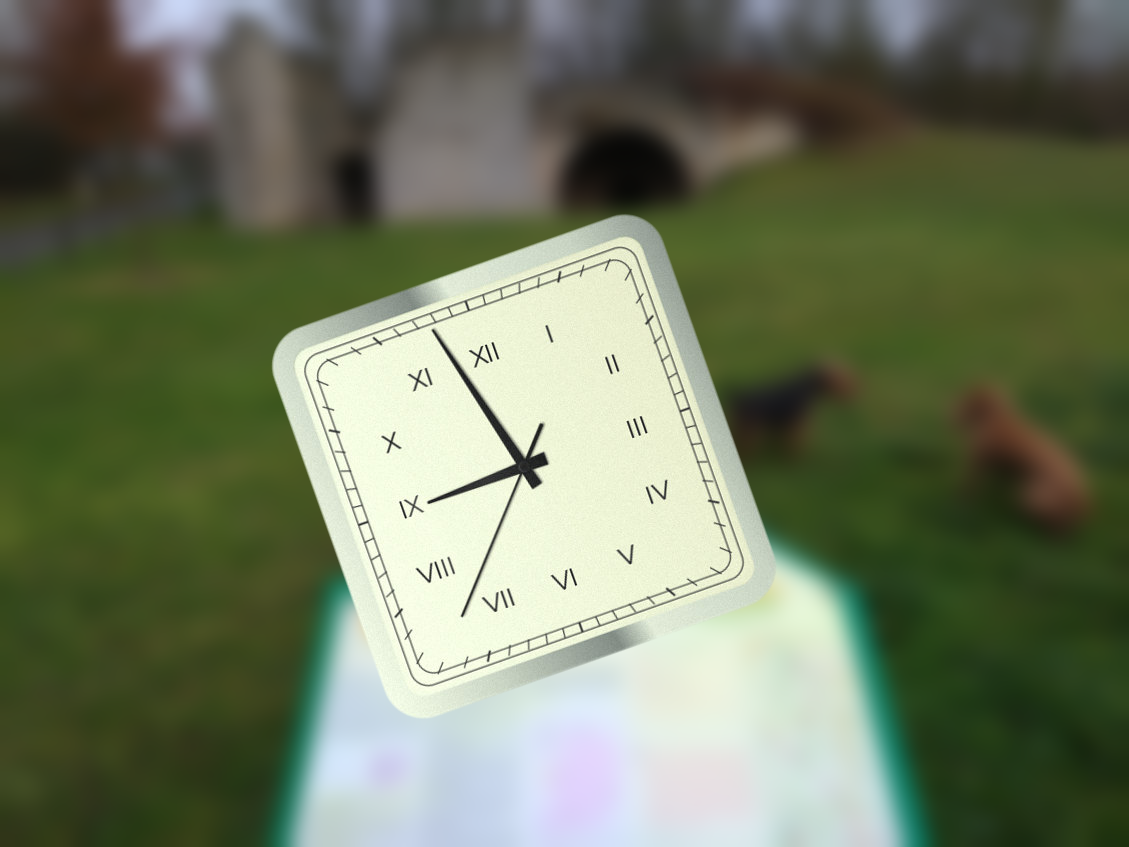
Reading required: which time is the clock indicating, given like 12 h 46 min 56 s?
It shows 8 h 57 min 37 s
